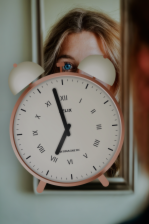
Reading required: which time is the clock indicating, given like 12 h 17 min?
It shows 6 h 58 min
